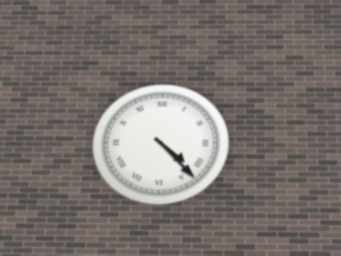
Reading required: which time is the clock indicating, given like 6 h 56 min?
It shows 4 h 23 min
